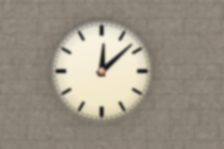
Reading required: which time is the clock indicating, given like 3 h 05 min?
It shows 12 h 08 min
